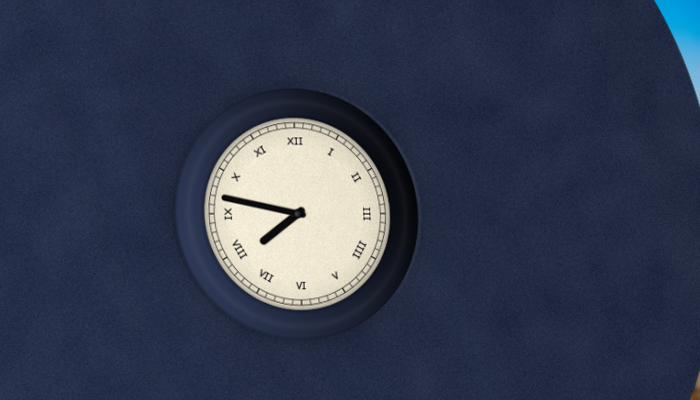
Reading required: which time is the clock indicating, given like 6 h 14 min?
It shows 7 h 47 min
